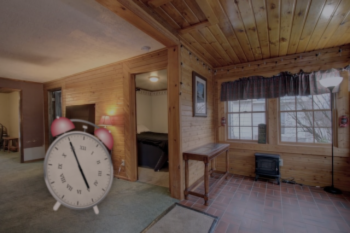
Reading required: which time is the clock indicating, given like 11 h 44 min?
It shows 4 h 55 min
